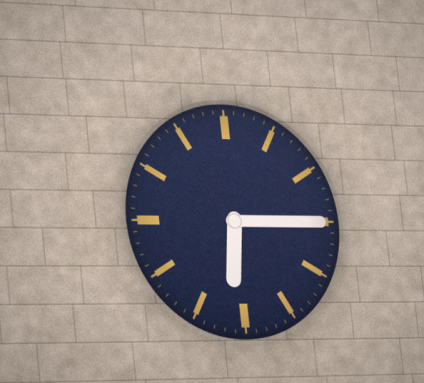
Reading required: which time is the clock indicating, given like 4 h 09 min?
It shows 6 h 15 min
